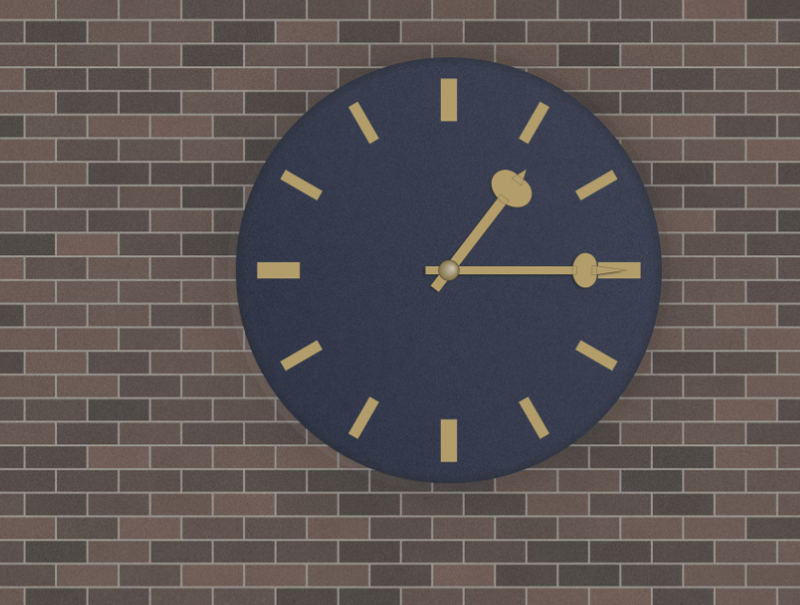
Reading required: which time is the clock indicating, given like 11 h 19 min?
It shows 1 h 15 min
